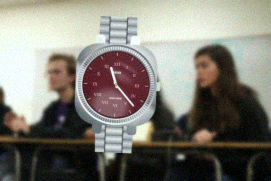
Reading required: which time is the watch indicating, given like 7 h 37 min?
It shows 11 h 23 min
